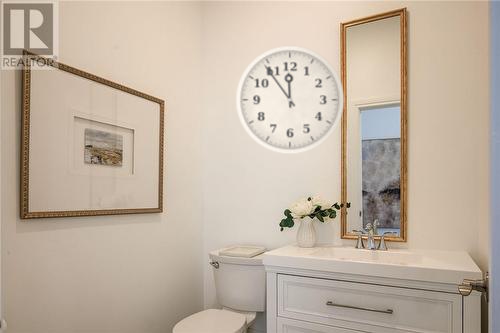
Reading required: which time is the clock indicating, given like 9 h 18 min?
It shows 11 h 54 min
